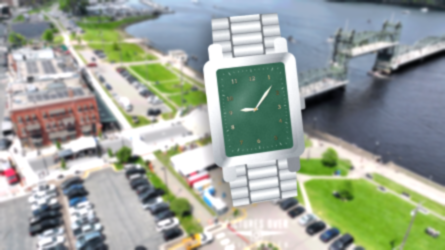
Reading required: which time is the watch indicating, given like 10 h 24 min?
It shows 9 h 07 min
